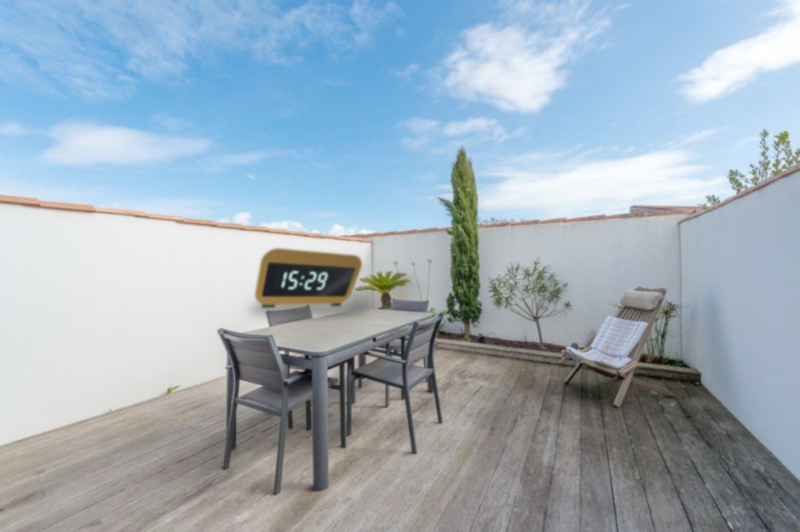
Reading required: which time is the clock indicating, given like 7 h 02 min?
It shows 15 h 29 min
